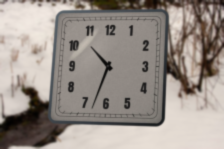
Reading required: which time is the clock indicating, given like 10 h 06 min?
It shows 10 h 33 min
